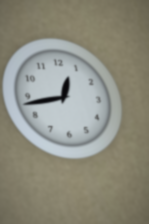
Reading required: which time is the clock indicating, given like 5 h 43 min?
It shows 12 h 43 min
